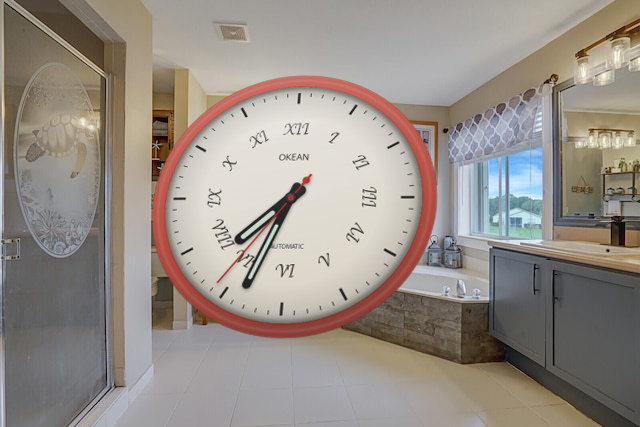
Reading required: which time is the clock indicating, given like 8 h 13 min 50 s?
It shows 7 h 33 min 36 s
